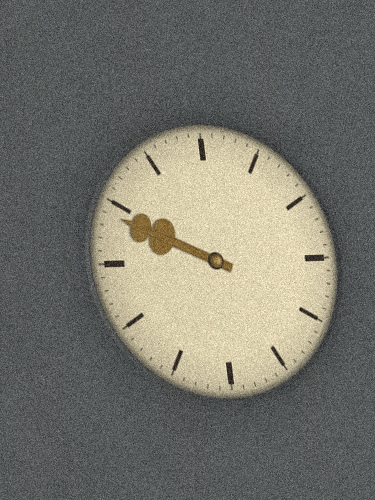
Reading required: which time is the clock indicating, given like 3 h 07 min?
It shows 9 h 49 min
